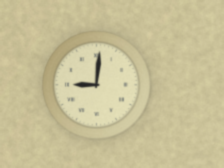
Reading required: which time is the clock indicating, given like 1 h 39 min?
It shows 9 h 01 min
